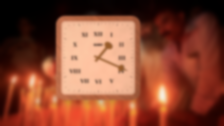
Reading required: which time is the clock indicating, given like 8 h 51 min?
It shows 1 h 19 min
